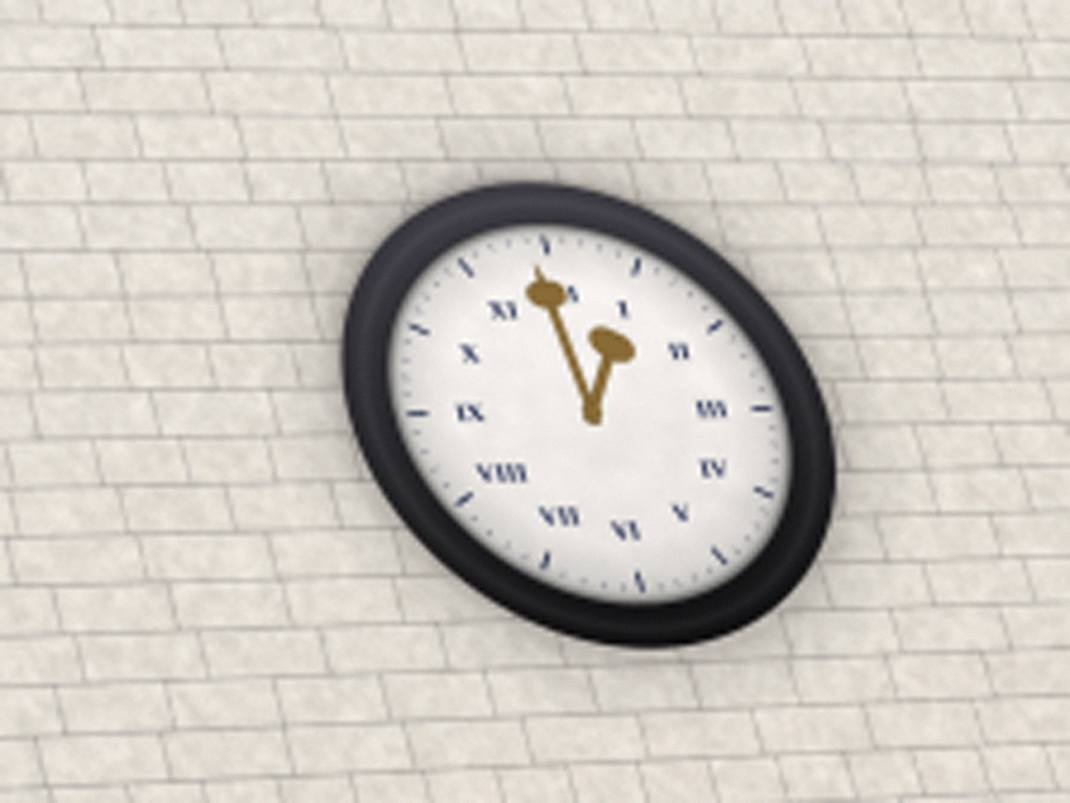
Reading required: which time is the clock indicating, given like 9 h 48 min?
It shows 12 h 59 min
